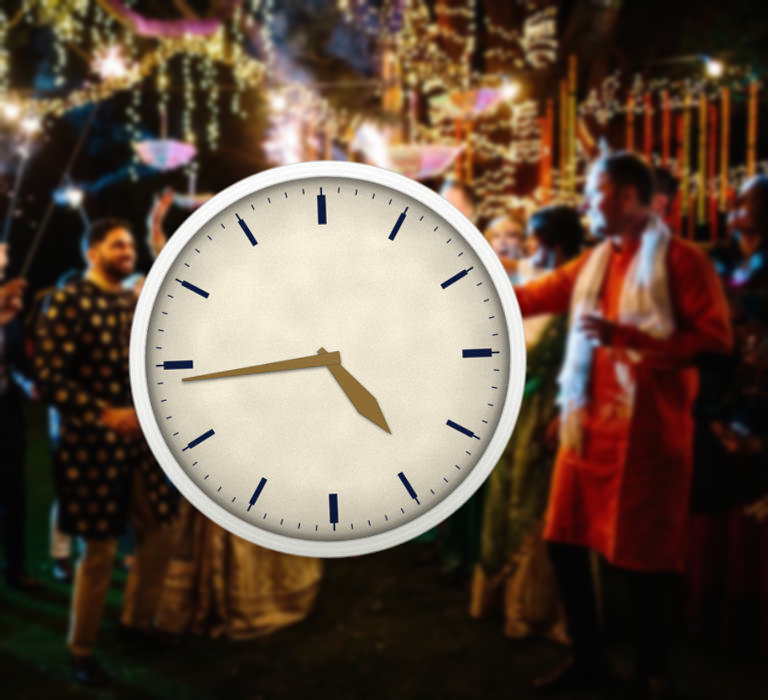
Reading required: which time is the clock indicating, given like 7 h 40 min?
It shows 4 h 44 min
